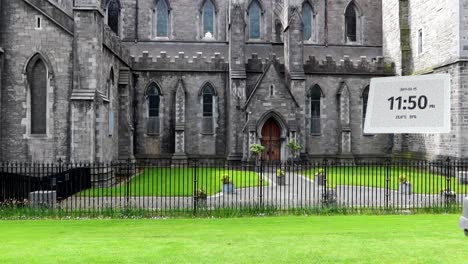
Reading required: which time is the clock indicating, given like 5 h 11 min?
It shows 11 h 50 min
